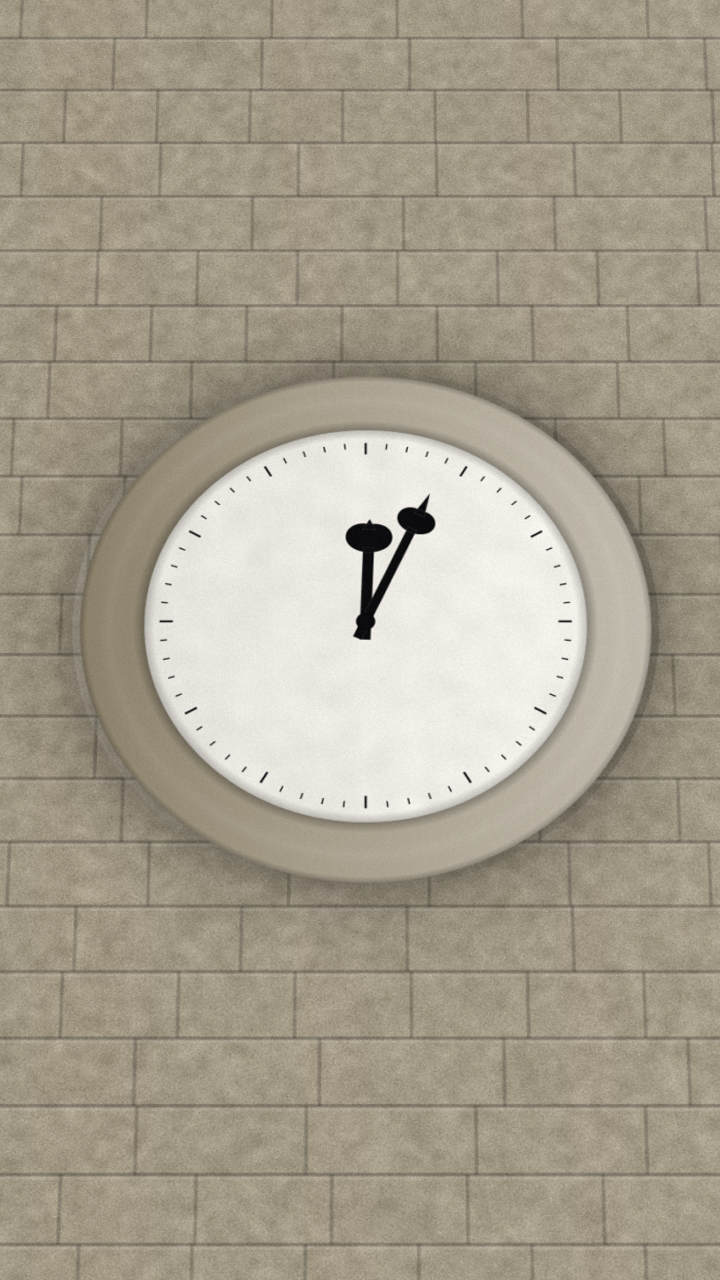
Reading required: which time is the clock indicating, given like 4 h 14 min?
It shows 12 h 04 min
